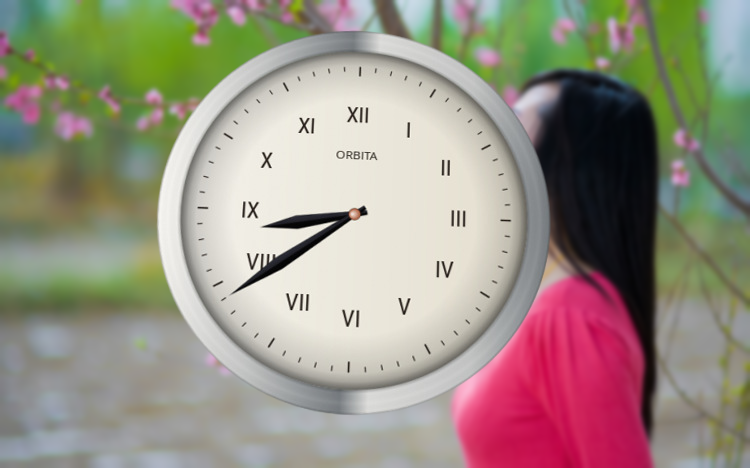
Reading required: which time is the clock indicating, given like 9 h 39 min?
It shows 8 h 39 min
